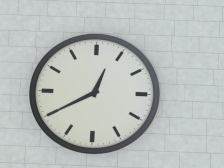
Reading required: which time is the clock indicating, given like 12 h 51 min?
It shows 12 h 40 min
